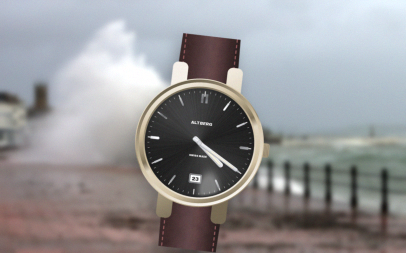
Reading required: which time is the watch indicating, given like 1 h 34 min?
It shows 4 h 20 min
